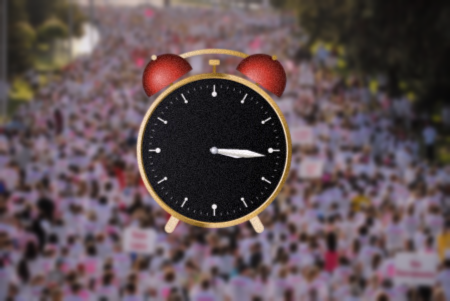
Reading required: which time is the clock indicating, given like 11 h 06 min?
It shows 3 h 16 min
